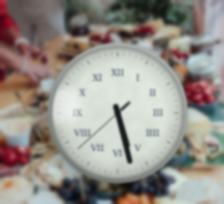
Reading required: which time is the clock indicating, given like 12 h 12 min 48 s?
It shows 5 h 27 min 38 s
